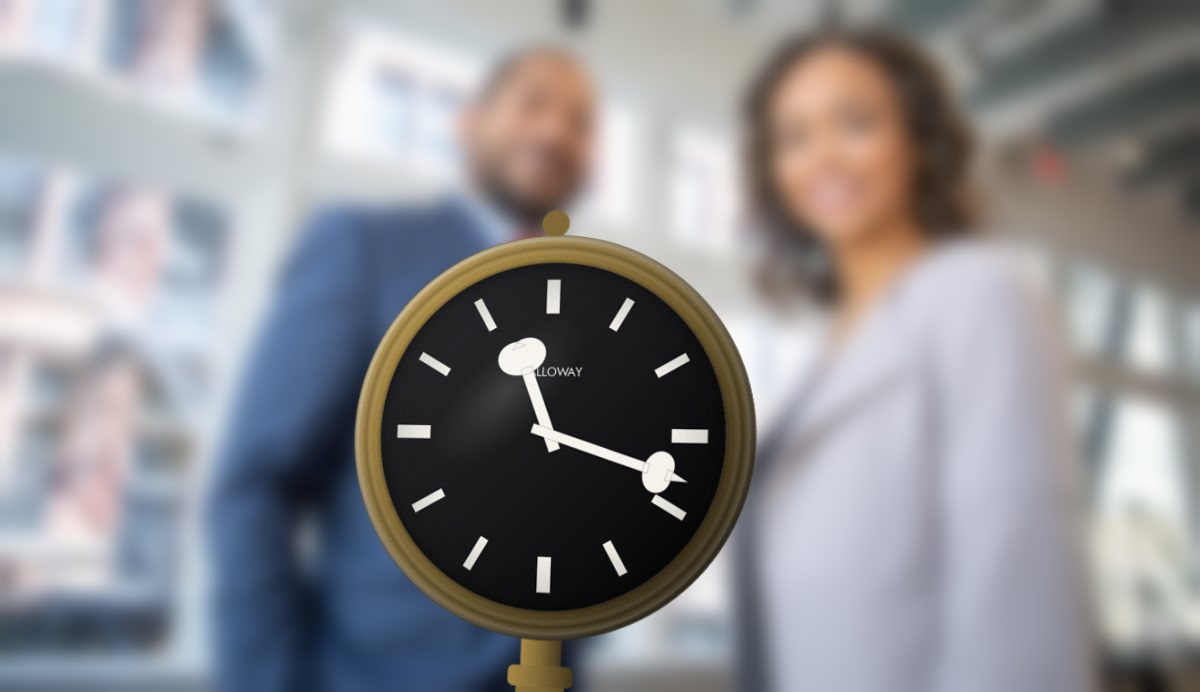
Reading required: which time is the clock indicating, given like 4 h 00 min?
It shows 11 h 18 min
